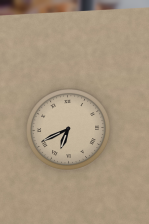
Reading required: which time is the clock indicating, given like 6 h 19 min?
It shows 6 h 41 min
